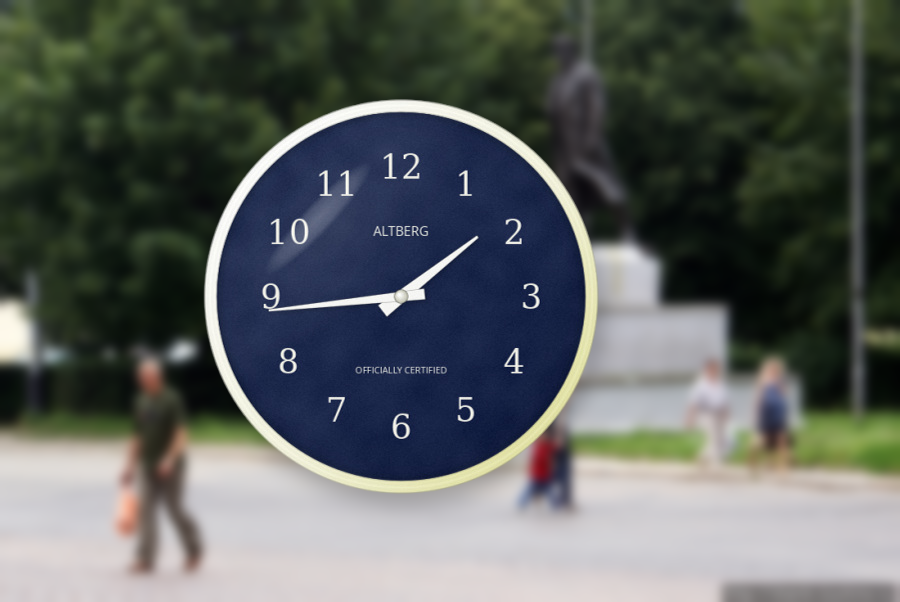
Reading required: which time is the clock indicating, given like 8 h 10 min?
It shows 1 h 44 min
